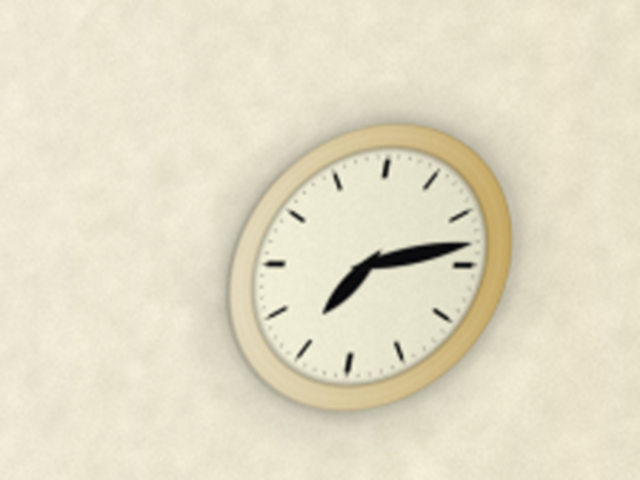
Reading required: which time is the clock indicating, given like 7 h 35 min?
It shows 7 h 13 min
